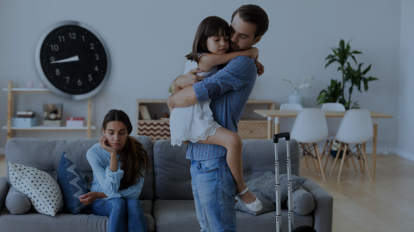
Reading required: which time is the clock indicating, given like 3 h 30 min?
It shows 8 h 44 min
